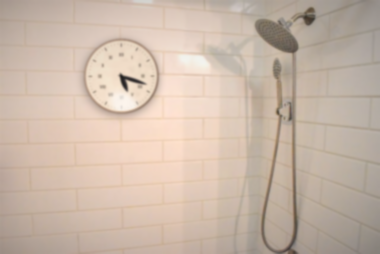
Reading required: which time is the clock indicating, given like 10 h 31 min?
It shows 5 h 18 min
